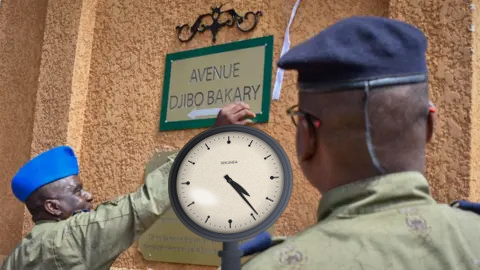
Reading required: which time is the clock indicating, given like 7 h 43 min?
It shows 4 h 24 min
